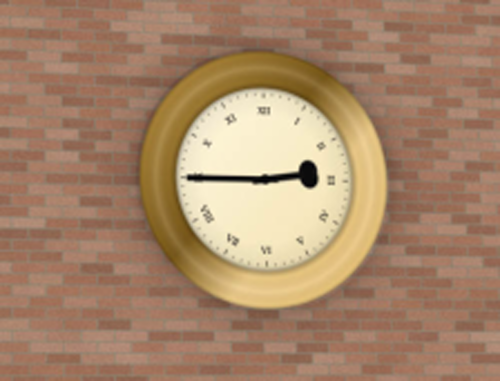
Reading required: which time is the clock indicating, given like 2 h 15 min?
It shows 2 h 45 min
